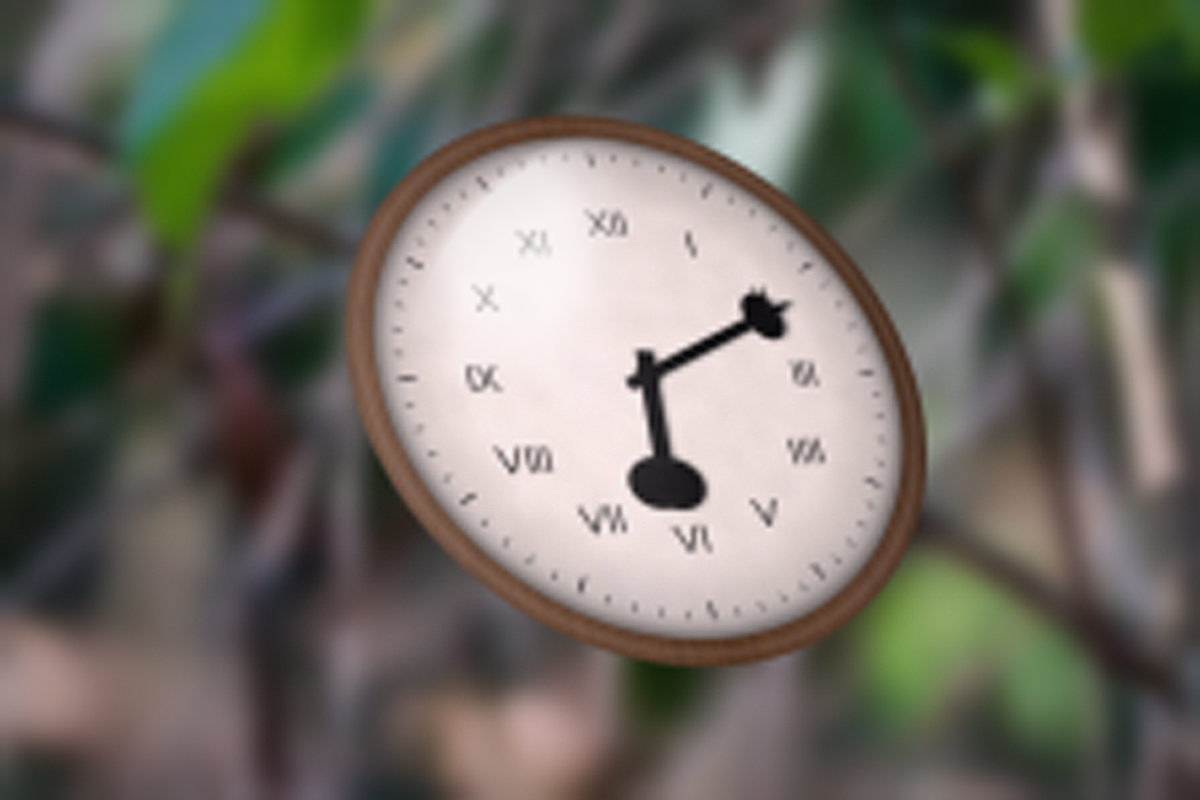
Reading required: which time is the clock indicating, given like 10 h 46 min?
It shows 6 h 11 min
